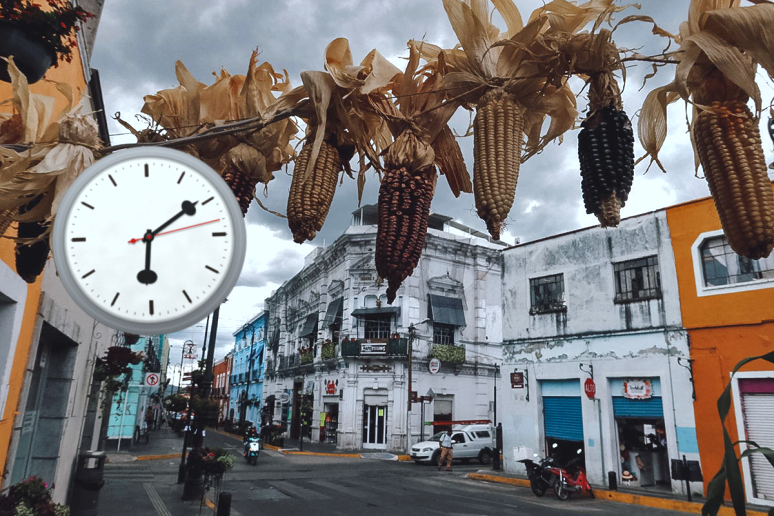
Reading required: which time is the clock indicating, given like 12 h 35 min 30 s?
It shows 6 h 09 min 13 s
